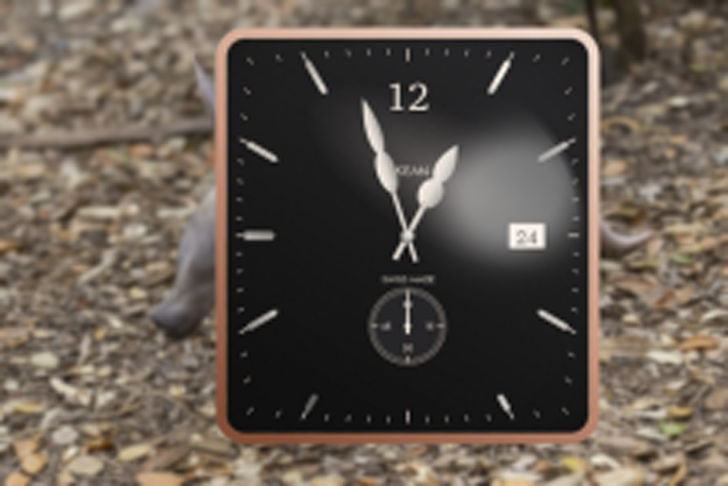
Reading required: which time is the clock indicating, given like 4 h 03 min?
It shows 12 h 57 min
